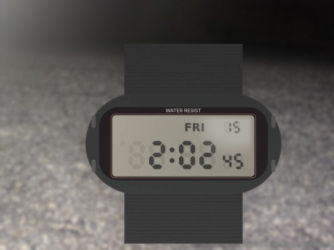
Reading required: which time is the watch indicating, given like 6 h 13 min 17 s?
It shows 2 h 02 min 45 s
